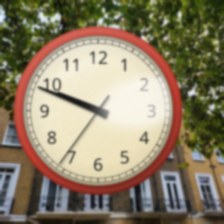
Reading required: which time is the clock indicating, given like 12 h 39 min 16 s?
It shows 9 h 48 min 36 s
